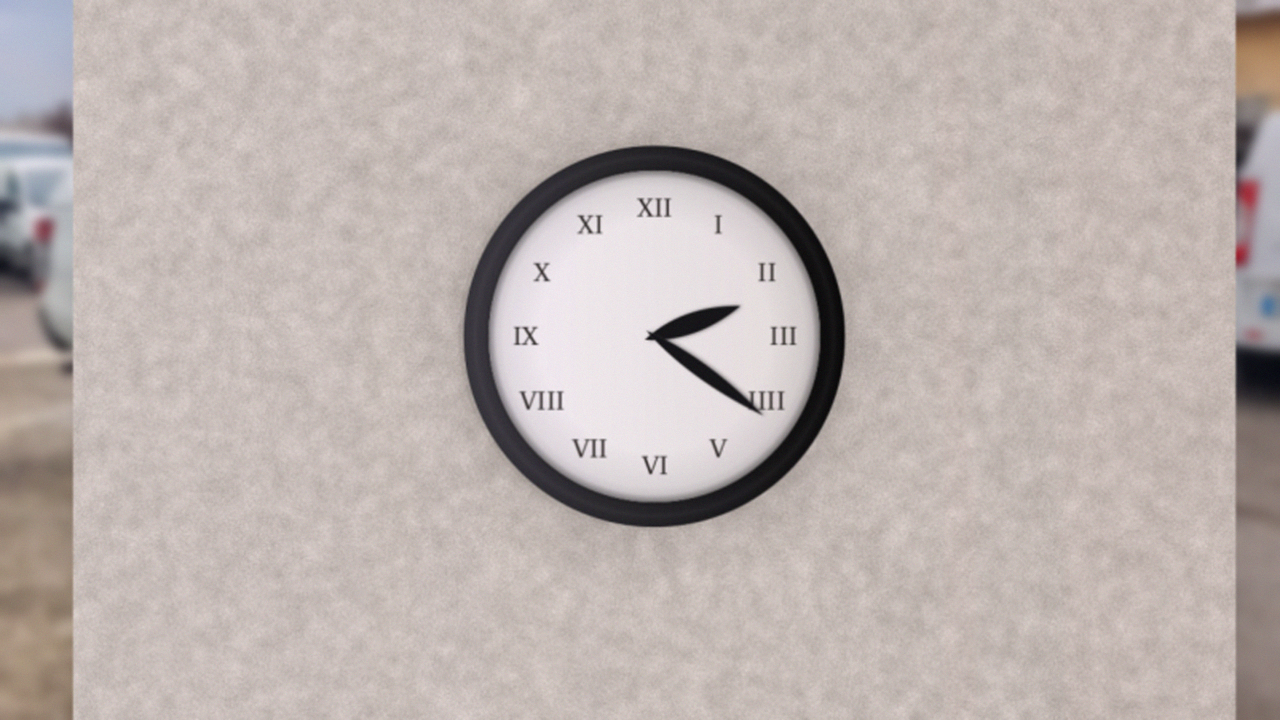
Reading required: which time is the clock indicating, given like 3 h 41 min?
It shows 2 h 21 min
